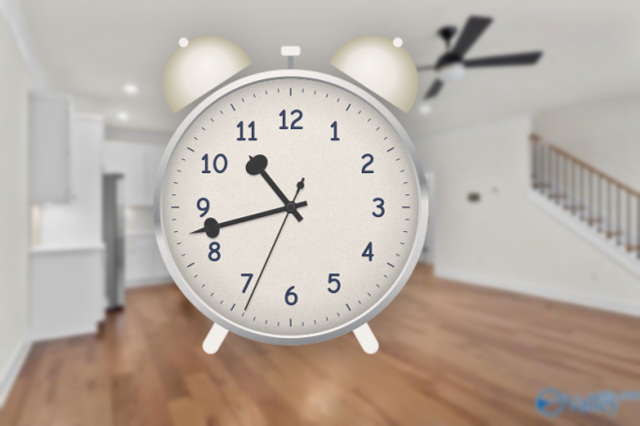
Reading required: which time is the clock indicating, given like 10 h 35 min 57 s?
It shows 10 h 42 min 34 s
